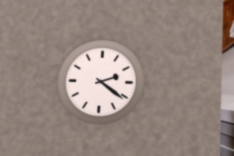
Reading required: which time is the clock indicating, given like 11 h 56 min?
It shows 2 h 21 min
